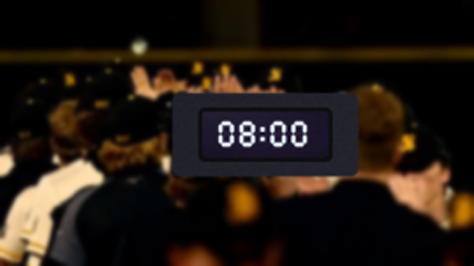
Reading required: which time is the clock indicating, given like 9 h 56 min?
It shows 8 h 00 min
